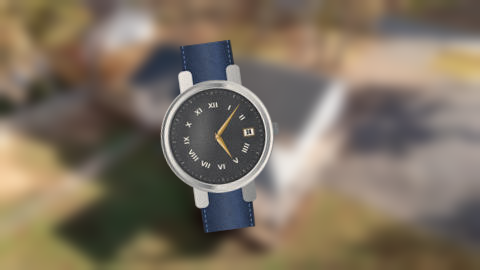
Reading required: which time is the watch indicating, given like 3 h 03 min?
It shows 5 h 07 min
